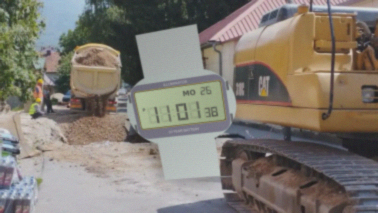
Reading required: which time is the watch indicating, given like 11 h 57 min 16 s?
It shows 11 h 01 min 38 s
